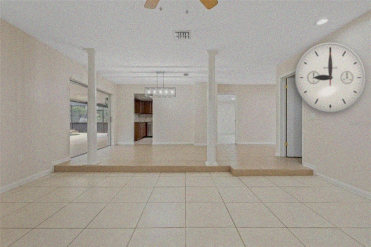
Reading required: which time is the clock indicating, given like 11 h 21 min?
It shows 9 h 00 min
